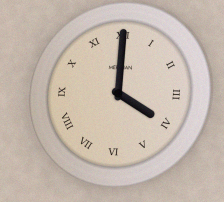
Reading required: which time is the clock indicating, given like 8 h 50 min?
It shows 4 h 00 min
